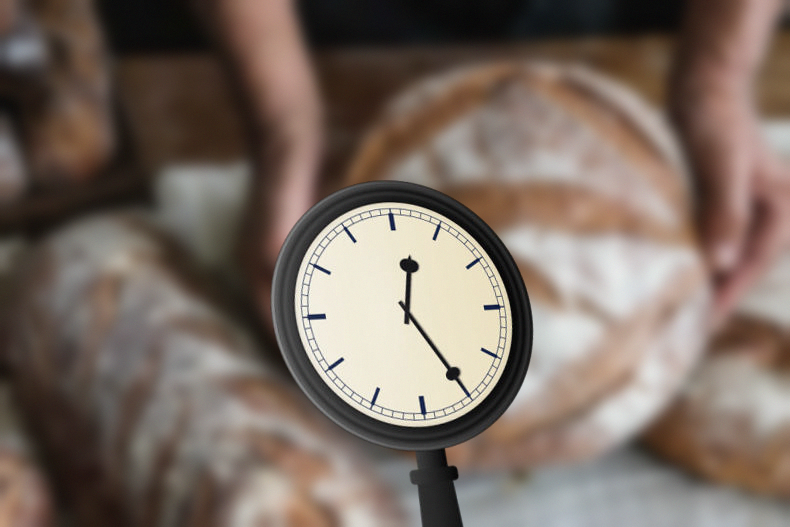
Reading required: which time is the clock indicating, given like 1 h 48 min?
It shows 12 h 25 min
